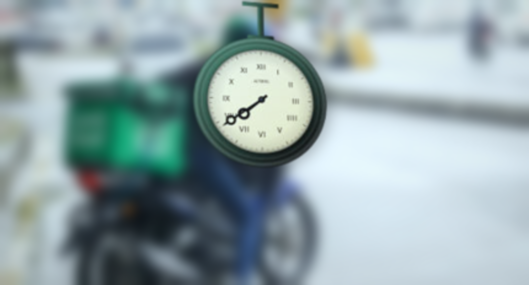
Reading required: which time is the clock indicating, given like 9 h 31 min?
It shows 7 h 39 min
